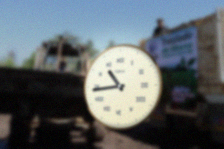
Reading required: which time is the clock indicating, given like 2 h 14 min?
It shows 10 h 44 min
